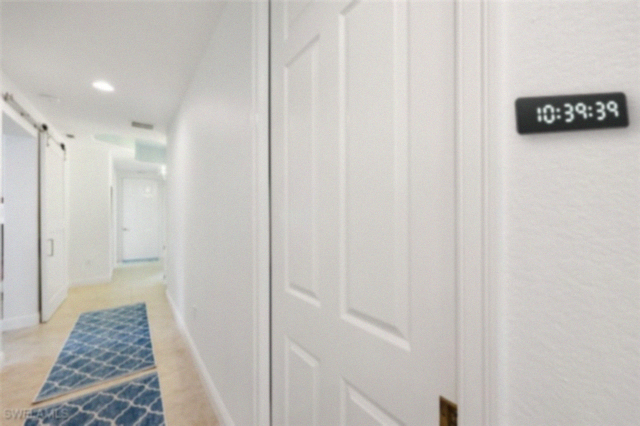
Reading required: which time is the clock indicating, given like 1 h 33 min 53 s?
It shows 10 h 39 min 39 s
